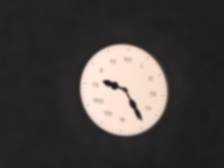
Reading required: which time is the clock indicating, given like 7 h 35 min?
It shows 9 h 24 min
